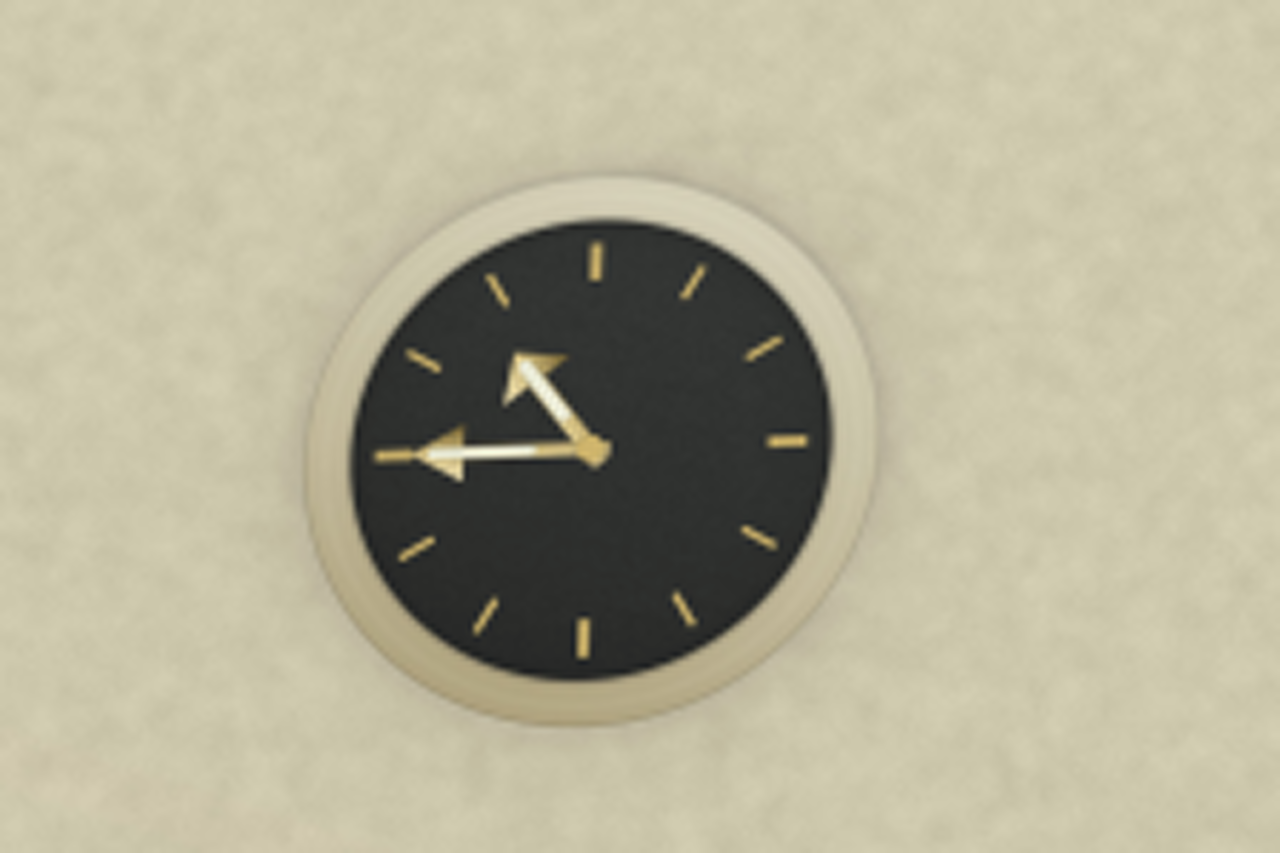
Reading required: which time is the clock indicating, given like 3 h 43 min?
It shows 10 h 45 min
